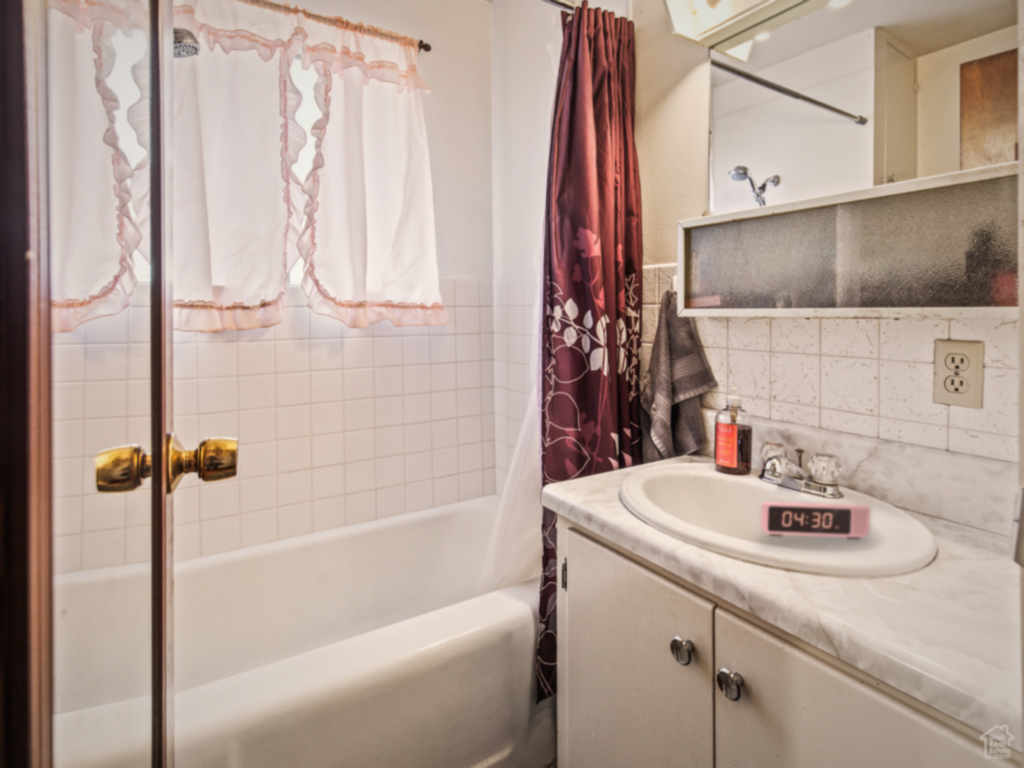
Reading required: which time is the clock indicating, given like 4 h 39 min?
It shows 4 h 30 min
